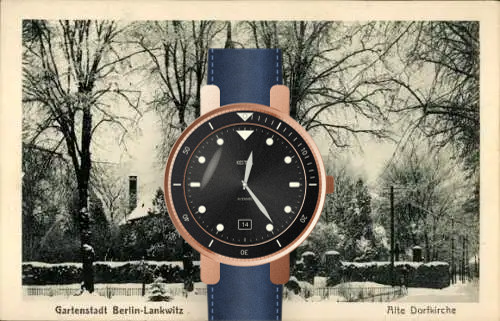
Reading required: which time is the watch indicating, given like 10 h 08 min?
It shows 12 h 24 min
